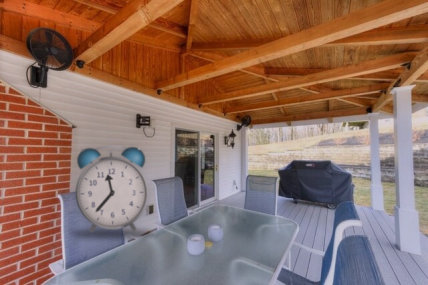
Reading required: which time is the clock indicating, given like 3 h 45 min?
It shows 11 h 37 min
